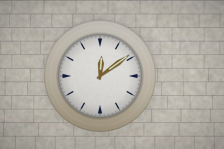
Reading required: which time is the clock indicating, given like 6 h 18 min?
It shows 12 h 09 min
